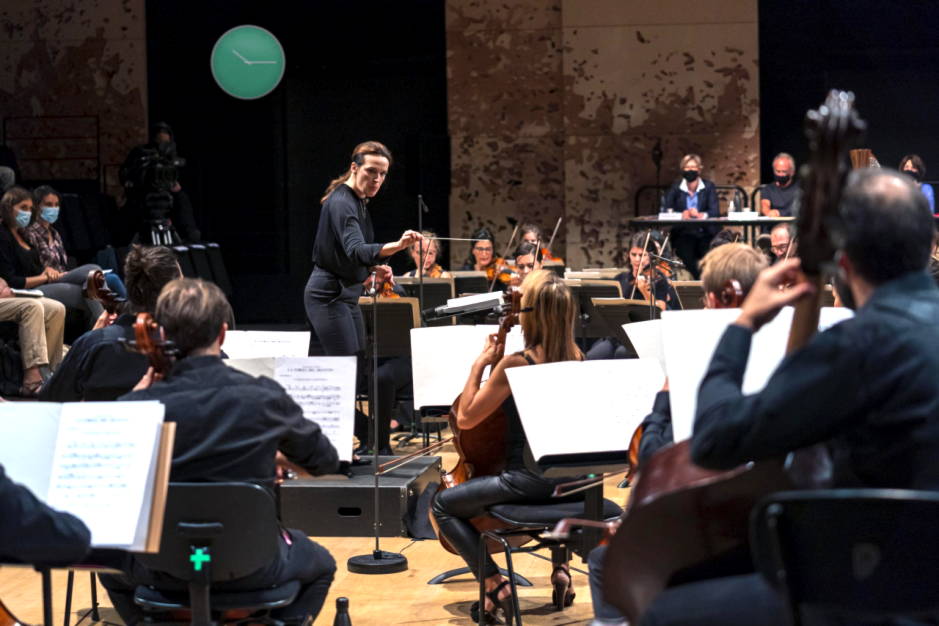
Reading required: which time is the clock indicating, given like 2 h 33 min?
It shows 10 h 15 min
